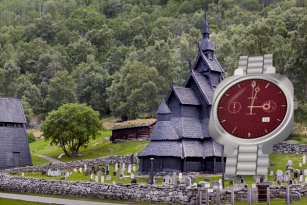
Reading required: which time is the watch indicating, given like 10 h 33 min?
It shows 3 h 02 min
